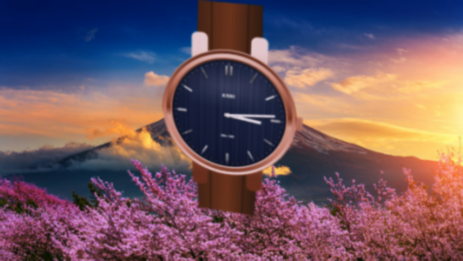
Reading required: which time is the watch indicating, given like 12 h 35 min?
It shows 3 h 14 min
